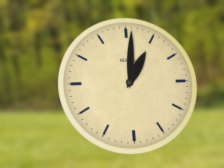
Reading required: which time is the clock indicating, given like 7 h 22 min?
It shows 1 h 01 min
